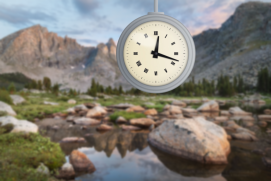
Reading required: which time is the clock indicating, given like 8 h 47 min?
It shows 12 h 18 min
